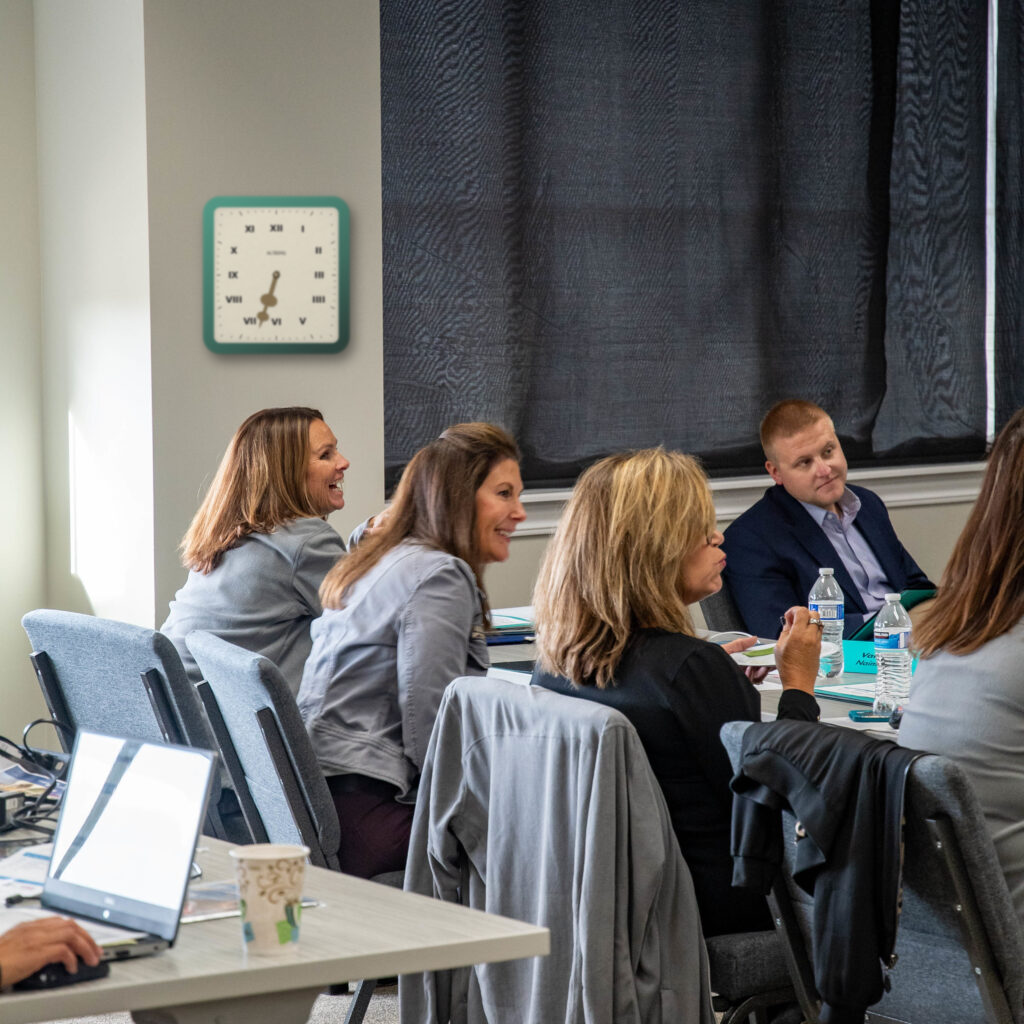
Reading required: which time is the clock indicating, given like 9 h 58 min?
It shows 6 h 33 min
